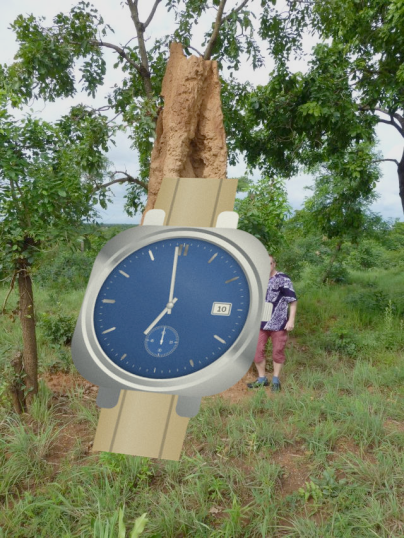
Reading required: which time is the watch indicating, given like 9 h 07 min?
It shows 6 h 59 min
